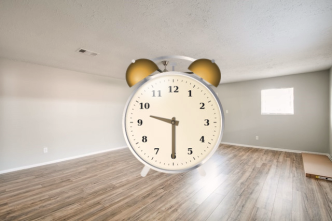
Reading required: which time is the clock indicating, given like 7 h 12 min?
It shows 9 h 30 min
